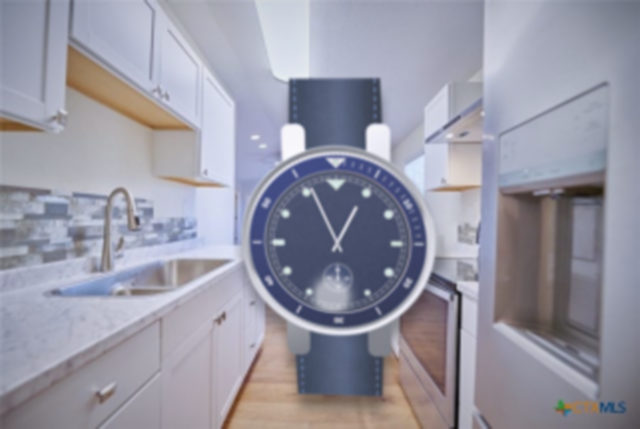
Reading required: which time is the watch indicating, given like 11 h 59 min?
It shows 12 h 56 min
